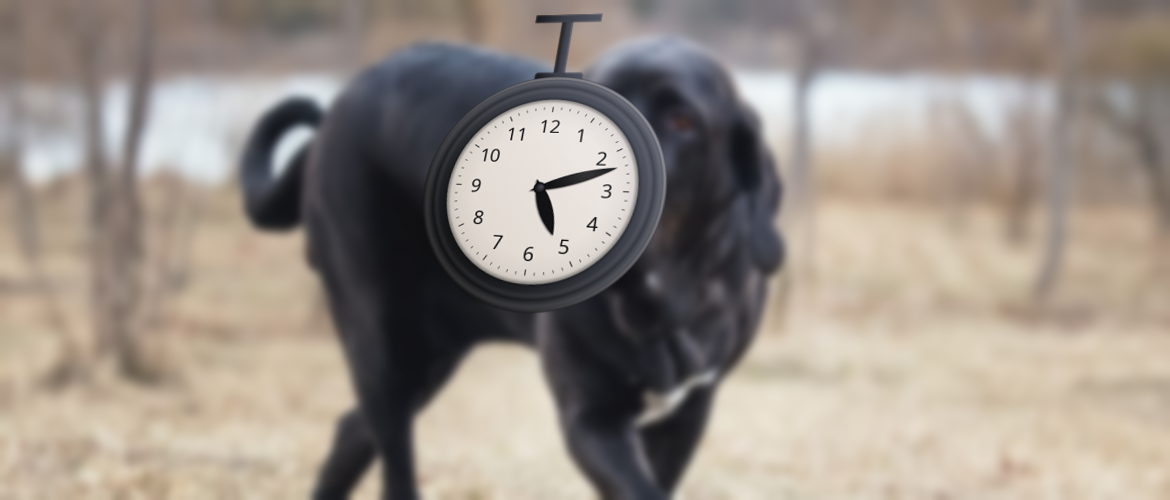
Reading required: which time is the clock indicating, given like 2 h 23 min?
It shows 5 h 12 min
